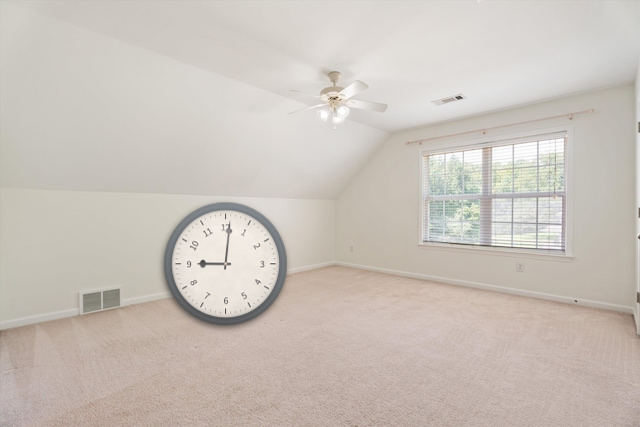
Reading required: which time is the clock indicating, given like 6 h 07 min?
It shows 9 h 01 min
